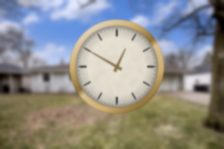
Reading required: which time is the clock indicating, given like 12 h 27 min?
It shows 12 h 50 min
